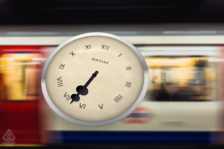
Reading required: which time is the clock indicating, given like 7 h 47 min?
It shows 6 h 33 min
